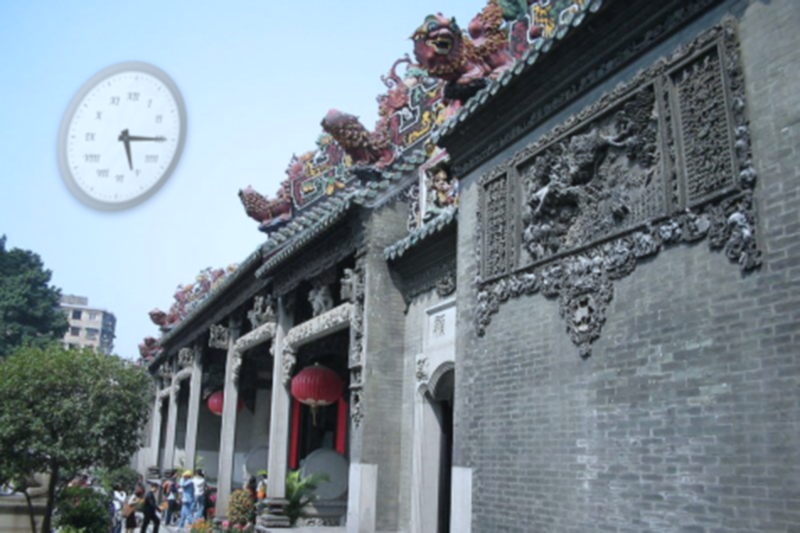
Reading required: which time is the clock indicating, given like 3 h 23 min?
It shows 5 h 15 min
